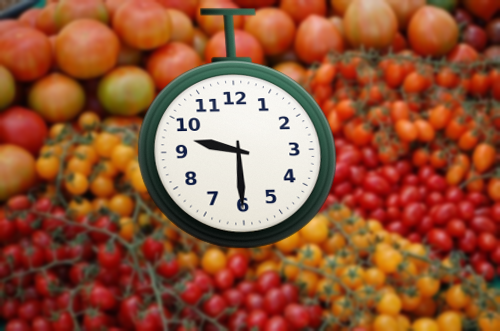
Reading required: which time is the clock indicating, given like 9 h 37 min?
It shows 9 h 30 min
